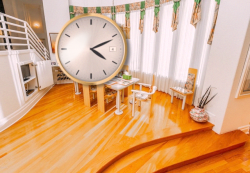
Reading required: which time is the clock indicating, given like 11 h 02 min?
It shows 4 h 11 min
